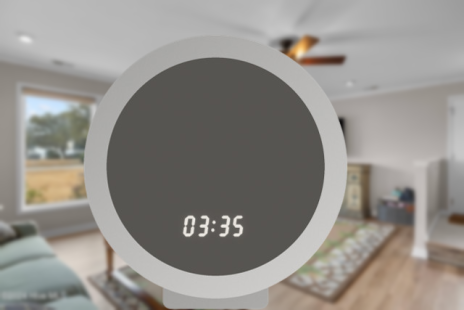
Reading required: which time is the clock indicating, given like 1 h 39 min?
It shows 3 h 35 min
